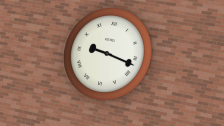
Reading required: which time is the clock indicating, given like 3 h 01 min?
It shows 9 h 17 min
